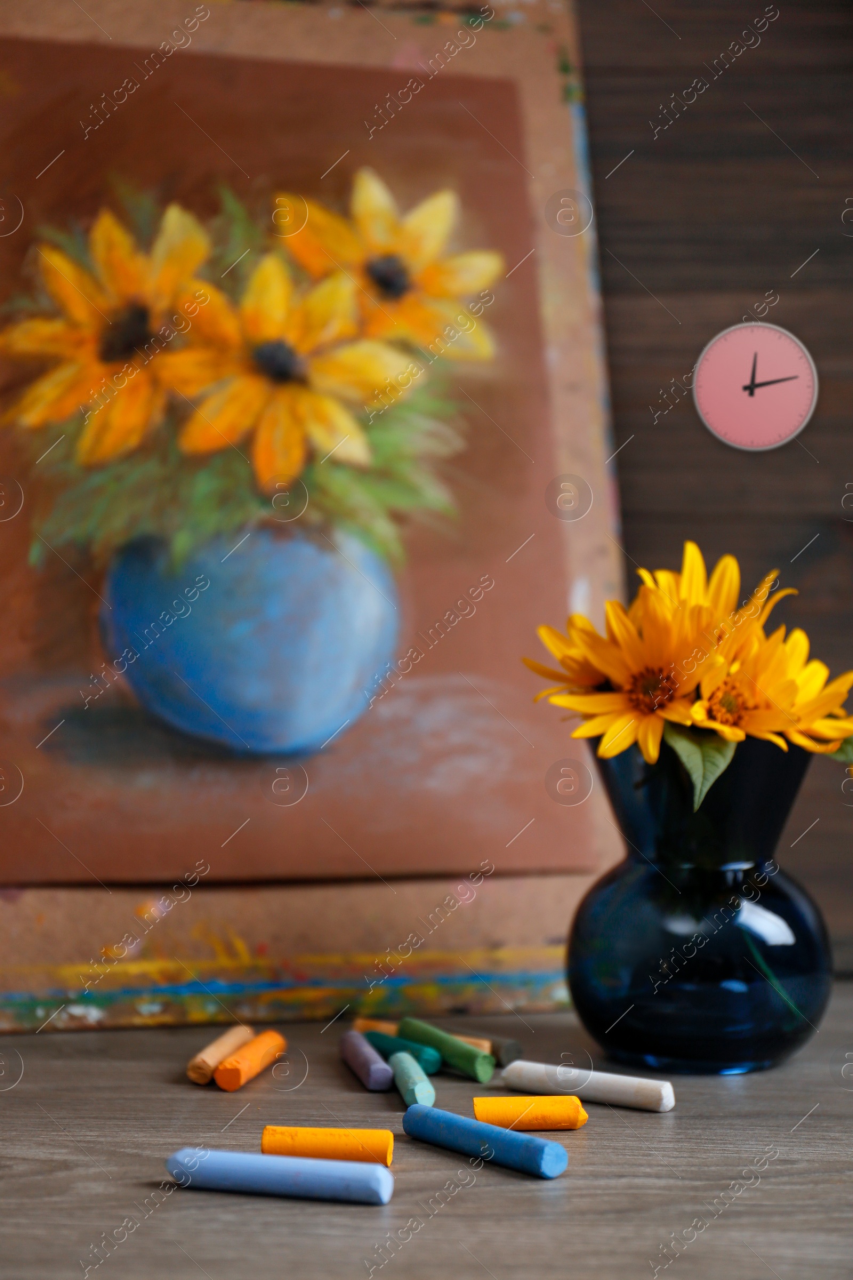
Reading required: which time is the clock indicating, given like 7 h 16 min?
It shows 12 h 13 min
